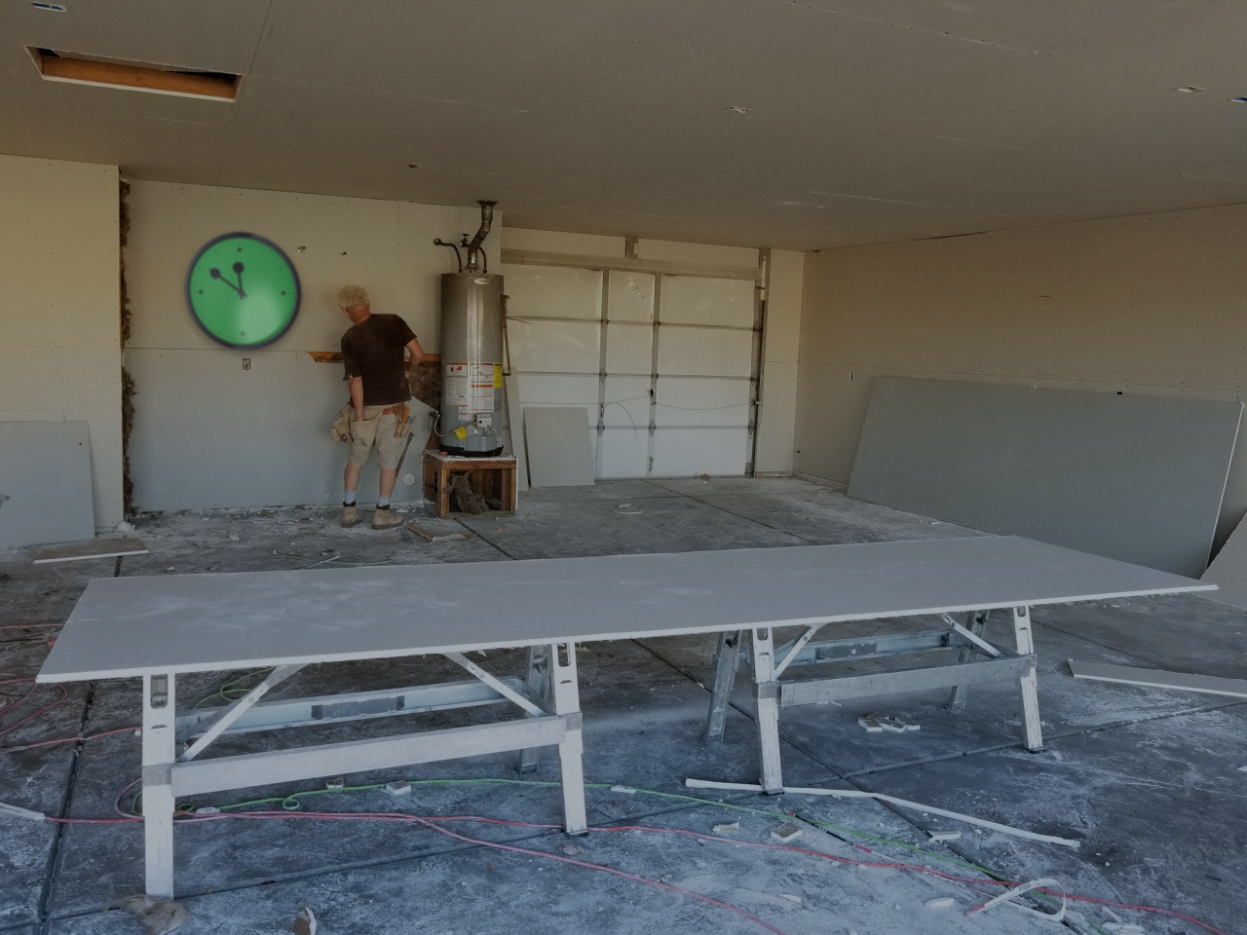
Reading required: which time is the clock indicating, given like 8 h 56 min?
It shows 11 h 51 min
